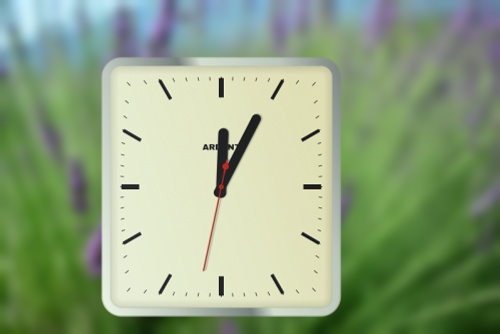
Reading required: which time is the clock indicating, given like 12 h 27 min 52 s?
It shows 12 h 04 min 32 s
